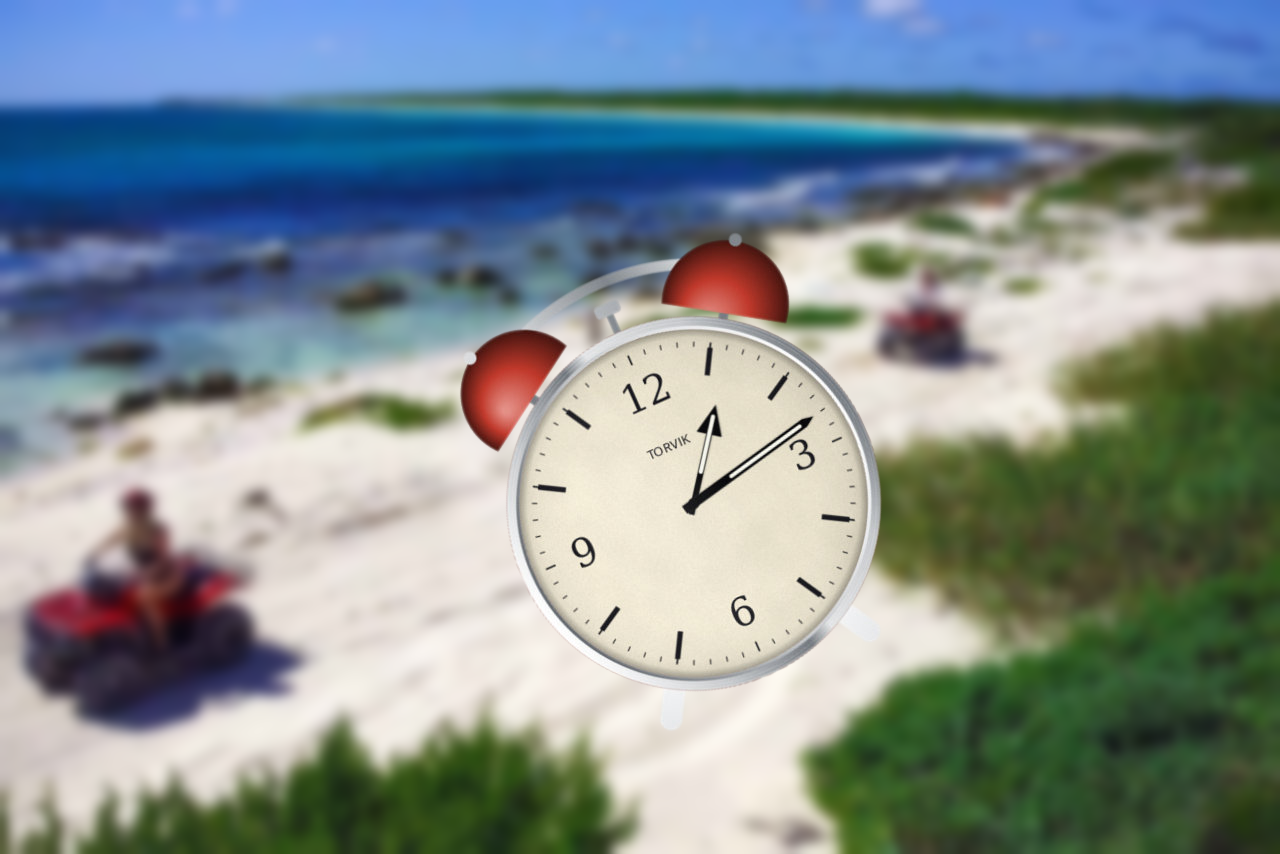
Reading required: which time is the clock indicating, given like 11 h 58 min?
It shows 1 h 13 min
